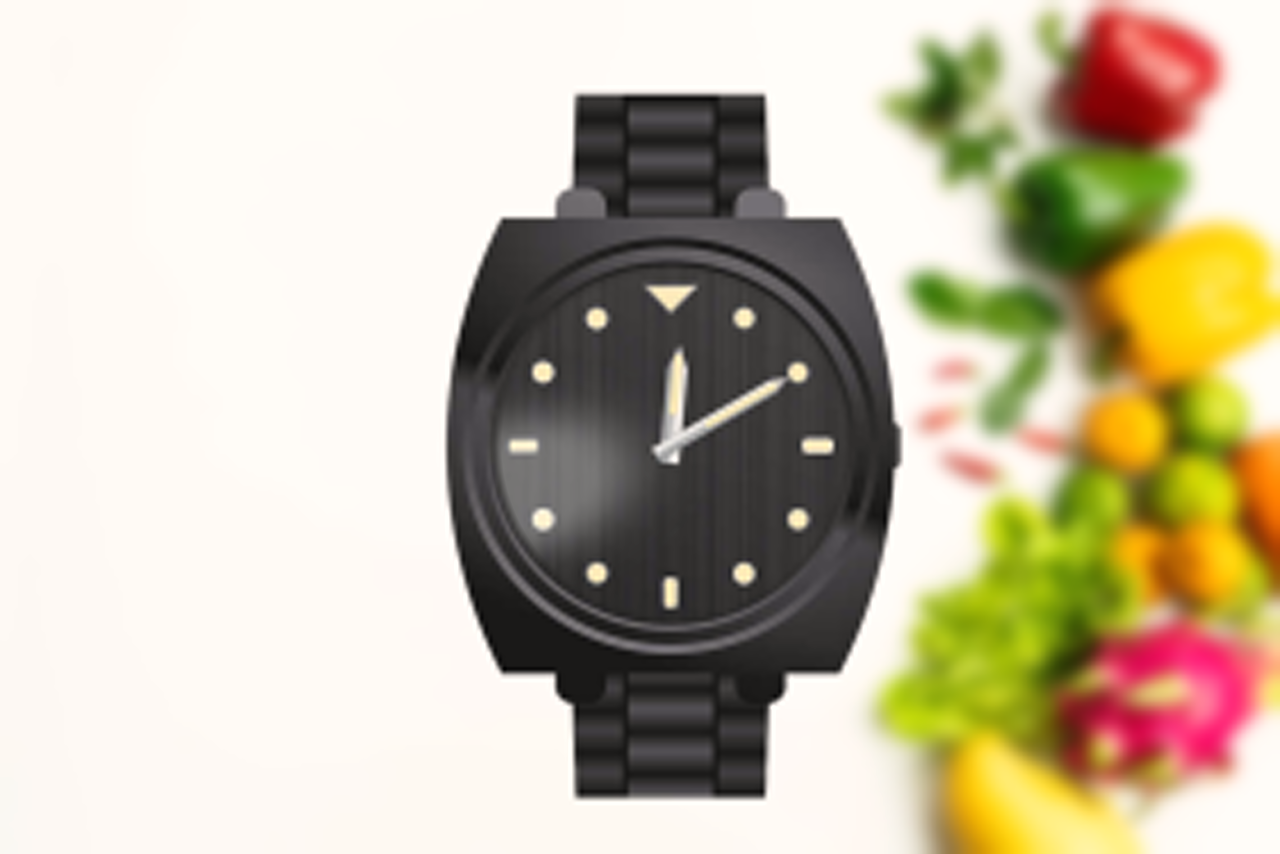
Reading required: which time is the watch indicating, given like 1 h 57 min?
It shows 12 h 10 min
